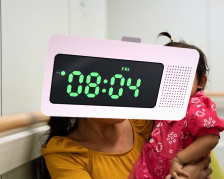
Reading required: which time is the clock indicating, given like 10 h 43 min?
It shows 8 h 04 min
